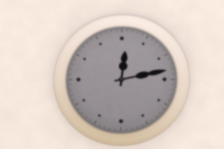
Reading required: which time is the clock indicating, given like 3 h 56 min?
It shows 12 h 13 min
